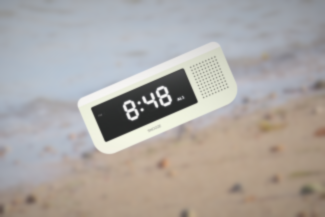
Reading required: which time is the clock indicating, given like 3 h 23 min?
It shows 8 h 48 min
